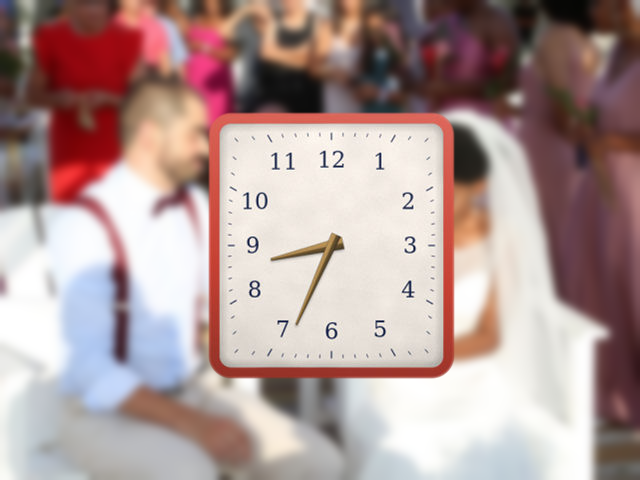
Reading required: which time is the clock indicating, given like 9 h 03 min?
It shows 8 h 34 min
